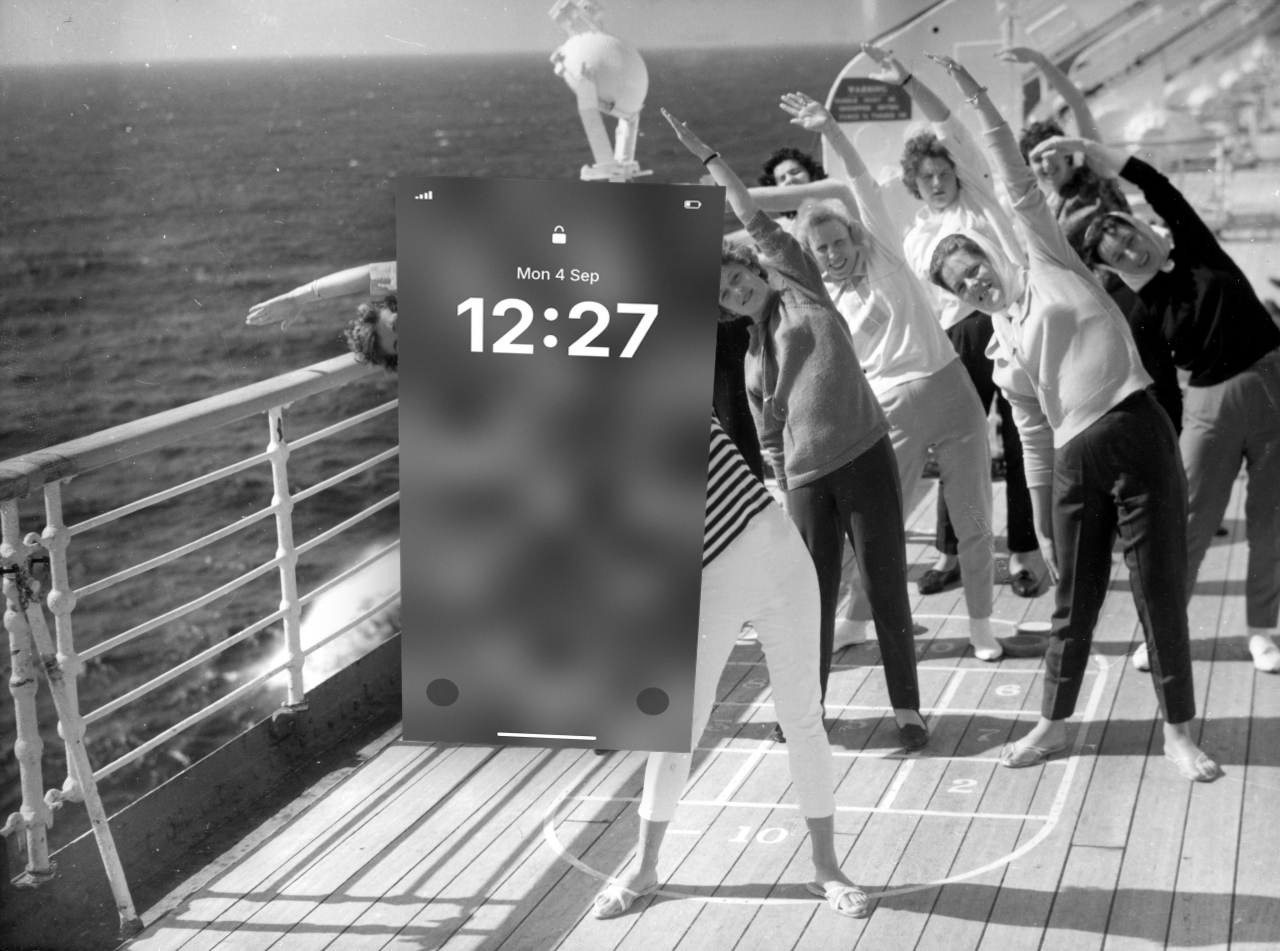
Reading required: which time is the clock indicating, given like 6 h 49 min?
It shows 12 h 27 min
